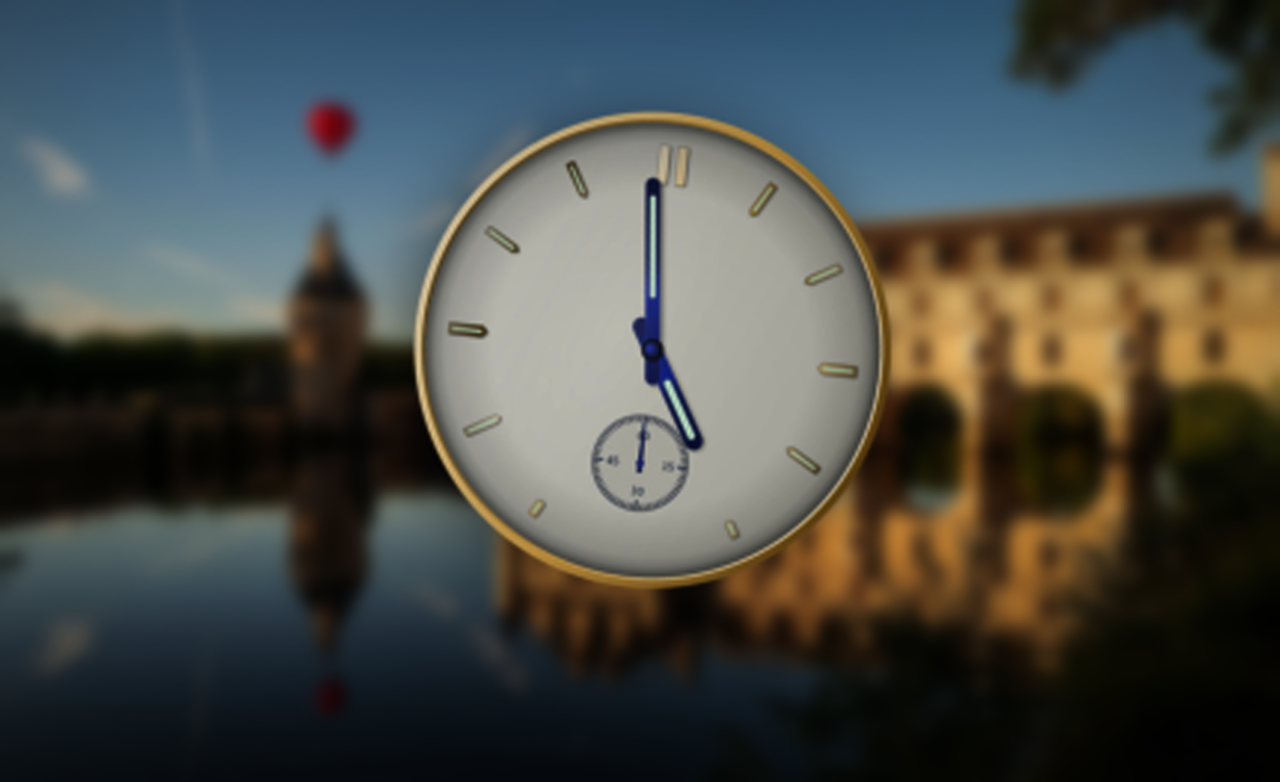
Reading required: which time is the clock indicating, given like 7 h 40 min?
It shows 4 h 59 min
